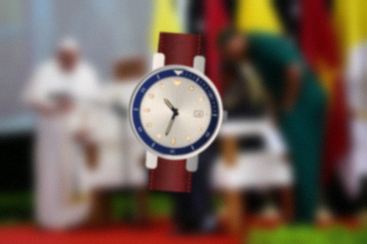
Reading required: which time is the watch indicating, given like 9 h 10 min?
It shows 10 h 33 min
